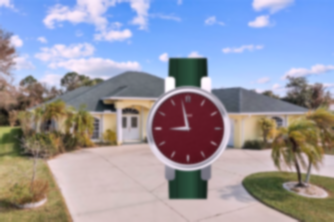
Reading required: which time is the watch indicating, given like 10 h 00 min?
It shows 8 h 58 min
